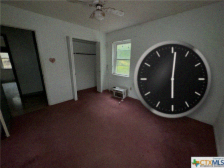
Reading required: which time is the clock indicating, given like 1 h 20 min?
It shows 6 h 01 min
